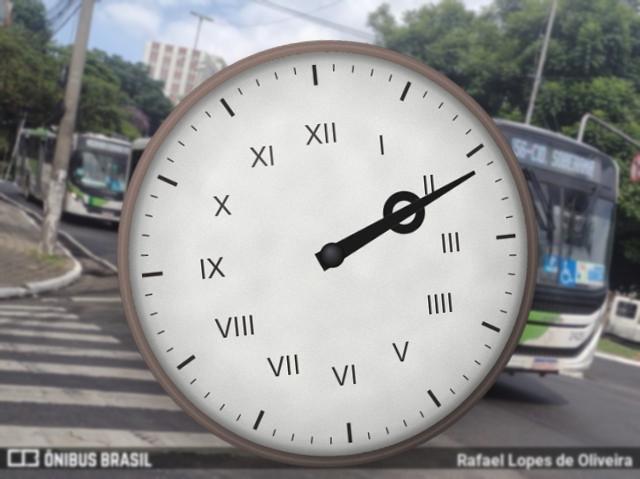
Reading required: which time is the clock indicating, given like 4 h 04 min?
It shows 2 h 11 min
